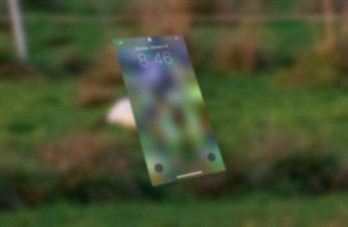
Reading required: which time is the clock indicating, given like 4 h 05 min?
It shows 8 h 46 min
